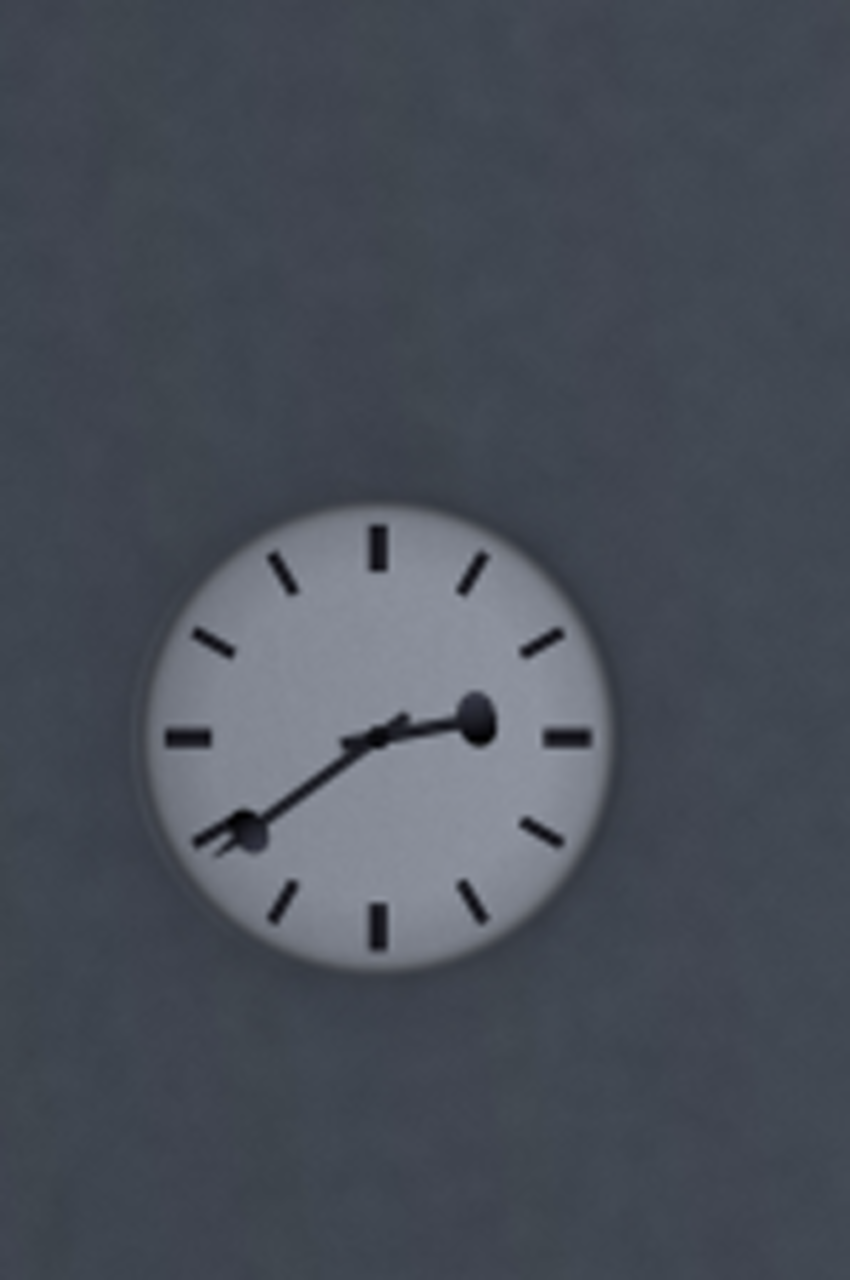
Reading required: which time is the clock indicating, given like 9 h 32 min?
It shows 2 h 39 min
